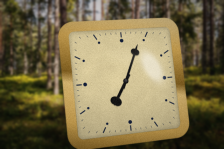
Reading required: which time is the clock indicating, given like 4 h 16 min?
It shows 7 h 04 min
